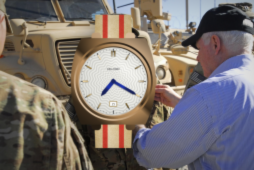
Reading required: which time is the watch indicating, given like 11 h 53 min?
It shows 7 h 20 min
